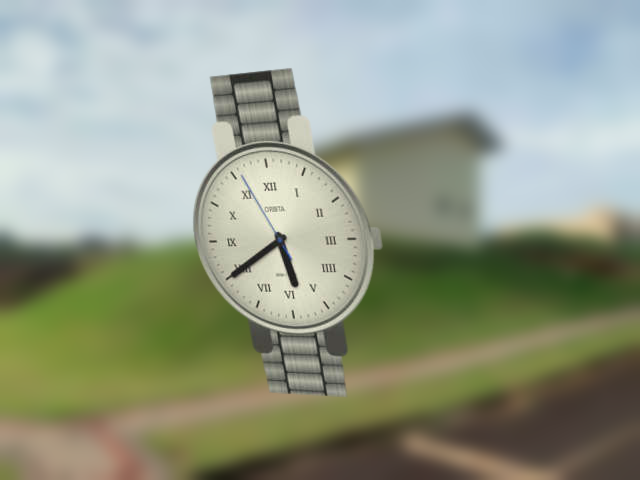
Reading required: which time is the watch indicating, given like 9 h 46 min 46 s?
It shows 5 h 39 min 56 s
